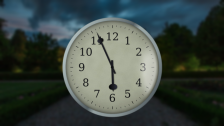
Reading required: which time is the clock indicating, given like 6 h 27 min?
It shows 5 h 56 min
